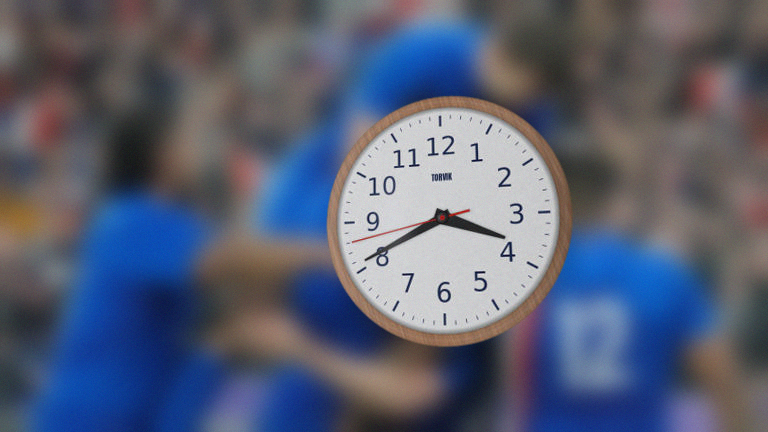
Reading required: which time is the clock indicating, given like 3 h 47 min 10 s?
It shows 3 h 40 min 43 s
